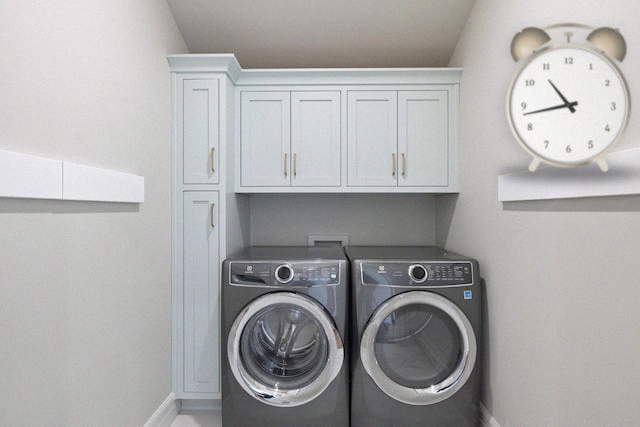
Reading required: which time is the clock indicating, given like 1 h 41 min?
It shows 10 h 43 min
